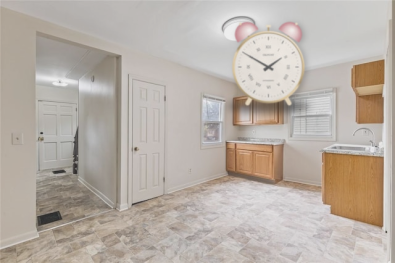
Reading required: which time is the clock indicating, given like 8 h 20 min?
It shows 1 h 50 min
